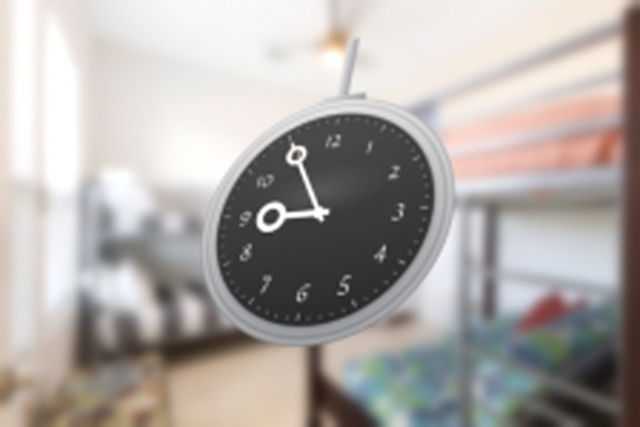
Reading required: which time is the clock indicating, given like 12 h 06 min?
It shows 8 h 55 min
